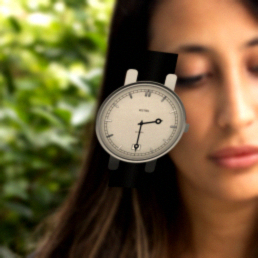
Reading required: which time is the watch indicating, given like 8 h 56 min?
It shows 2 h 30 min
